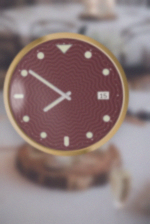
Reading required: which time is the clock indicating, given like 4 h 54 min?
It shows 7 h 51 min
